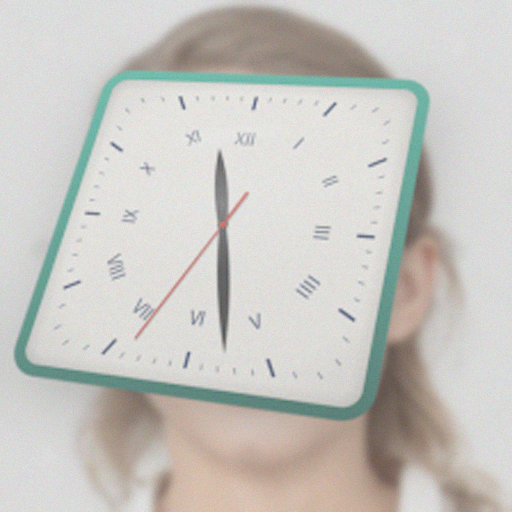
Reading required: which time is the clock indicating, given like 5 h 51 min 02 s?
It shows 11 h 27 min 34 s
